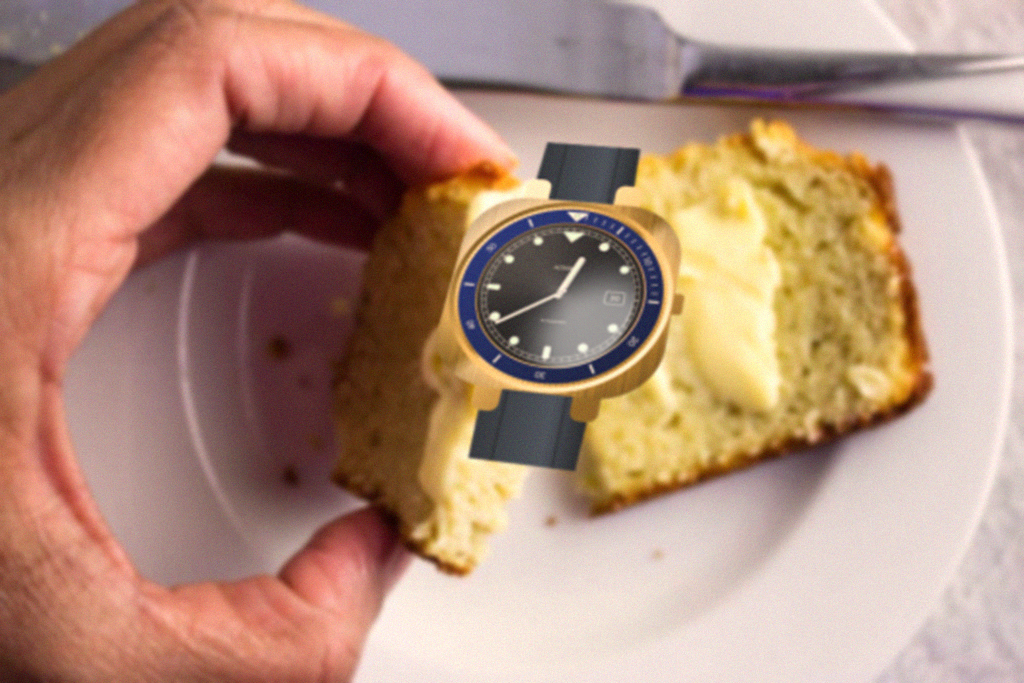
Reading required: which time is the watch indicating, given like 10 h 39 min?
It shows 12 h 39 min
